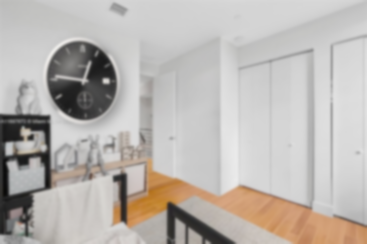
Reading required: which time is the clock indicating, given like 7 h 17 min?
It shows 12 h 46 min
